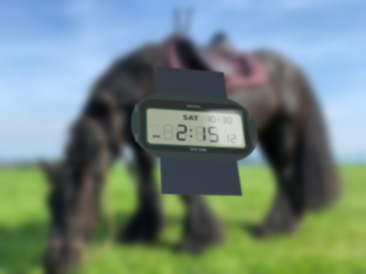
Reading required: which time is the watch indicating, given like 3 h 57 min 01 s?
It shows 2 h 15 min 12 s
